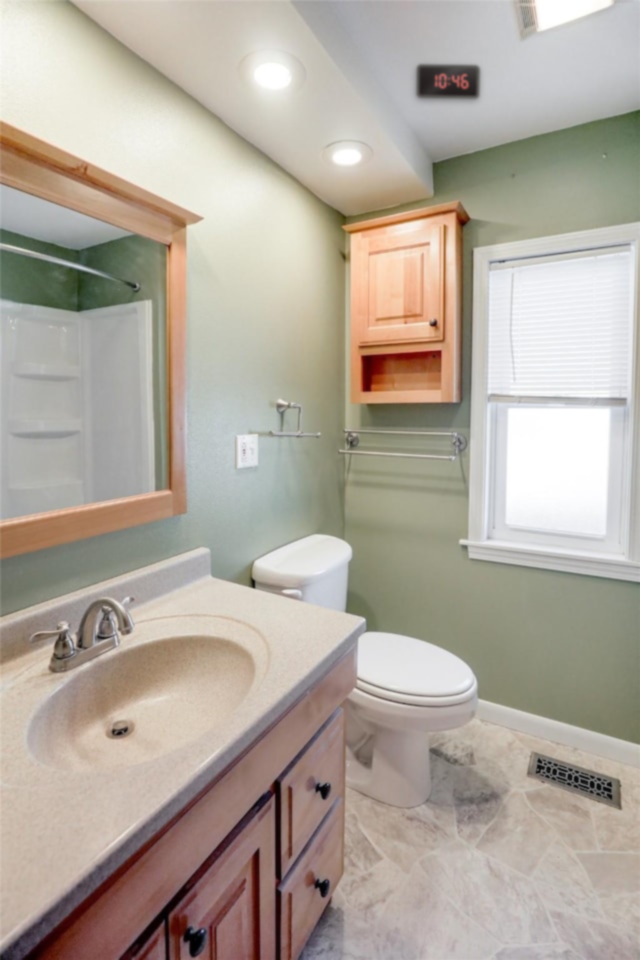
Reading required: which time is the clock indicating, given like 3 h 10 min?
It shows 10 h 46 min
